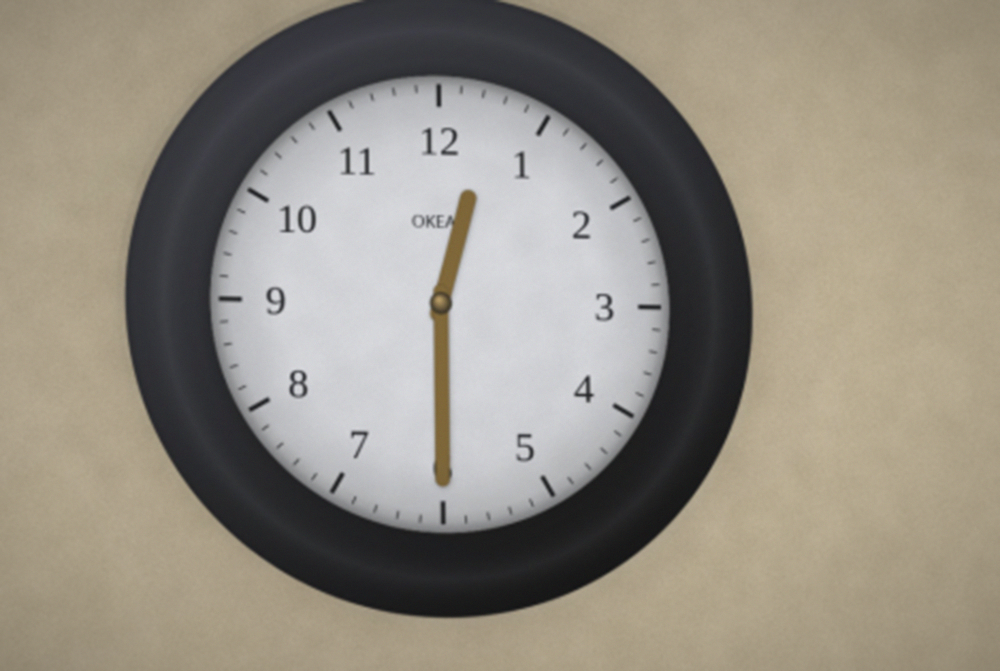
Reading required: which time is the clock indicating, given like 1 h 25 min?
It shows 12 h 30 min
